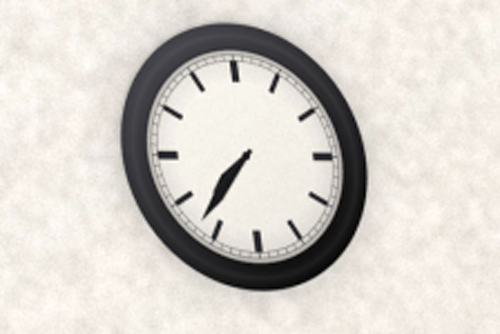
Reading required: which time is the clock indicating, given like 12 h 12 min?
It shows 7 h 37 min
